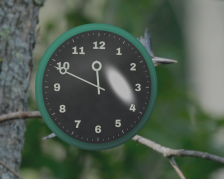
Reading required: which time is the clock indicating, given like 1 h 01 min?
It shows 11 h 49 min
